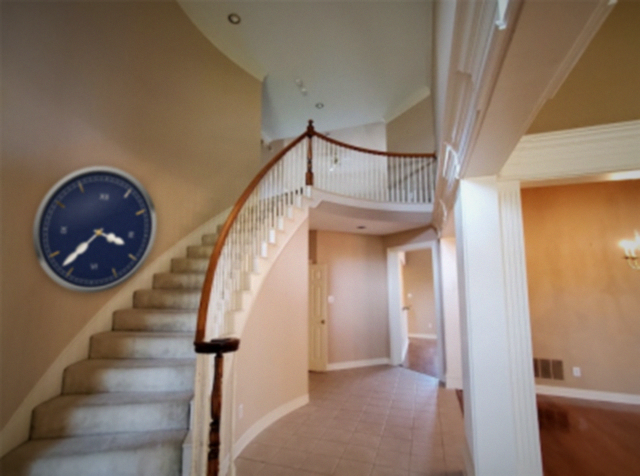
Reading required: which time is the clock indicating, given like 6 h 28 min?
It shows 3 h 37 min
